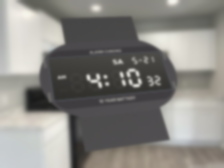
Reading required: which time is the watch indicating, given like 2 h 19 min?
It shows 4 h 10 min
